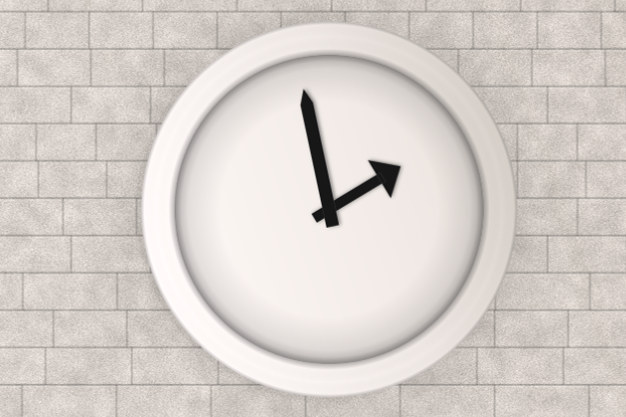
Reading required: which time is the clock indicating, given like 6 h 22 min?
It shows 1 h 58 min
